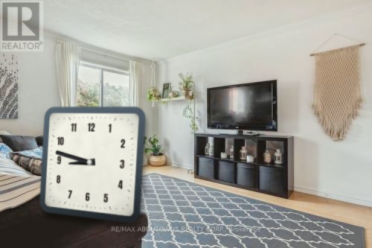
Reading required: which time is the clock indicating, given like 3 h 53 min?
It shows 8 h 47 min
